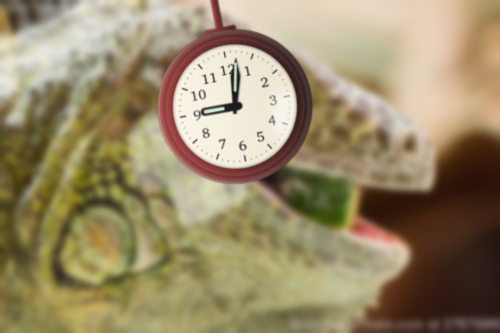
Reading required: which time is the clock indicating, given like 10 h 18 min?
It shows 9 h 02 min
